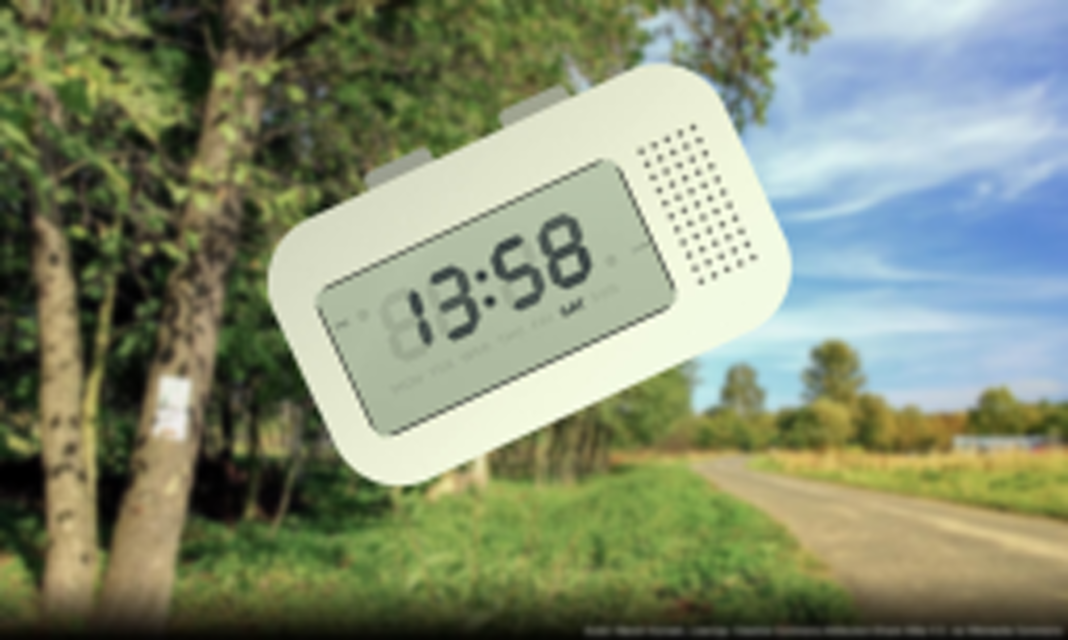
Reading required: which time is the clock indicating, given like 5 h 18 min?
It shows 13 h 58 min
